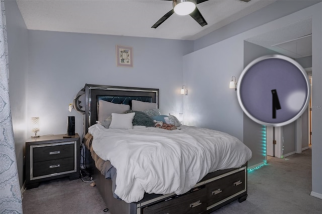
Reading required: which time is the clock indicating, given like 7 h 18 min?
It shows 5 h 30 min
